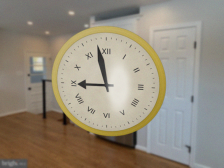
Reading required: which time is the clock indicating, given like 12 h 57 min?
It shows 8 h 58 min
